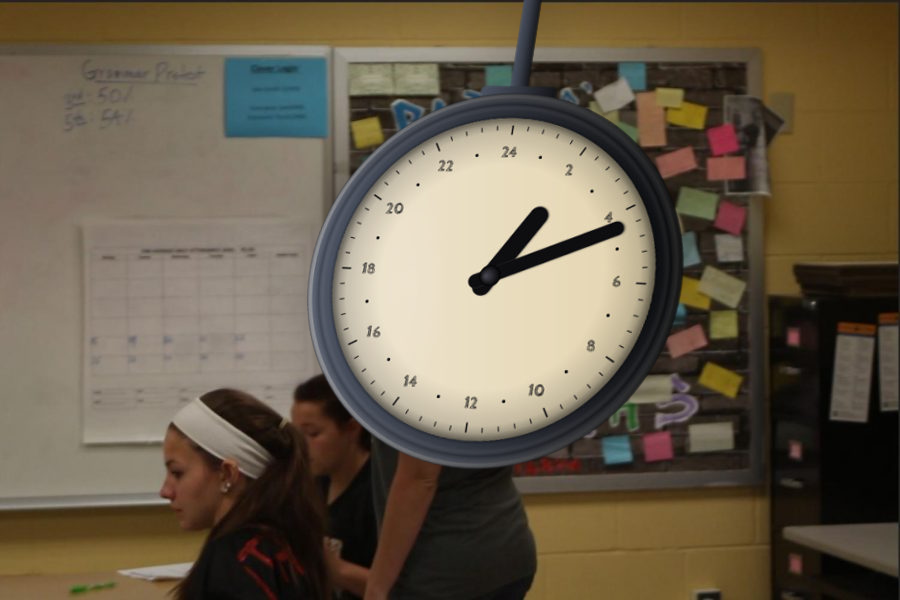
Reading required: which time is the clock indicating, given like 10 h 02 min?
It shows 2 h 11 min
